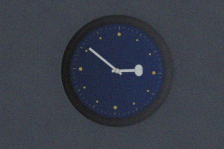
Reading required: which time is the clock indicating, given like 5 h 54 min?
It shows 2 h 51 min
